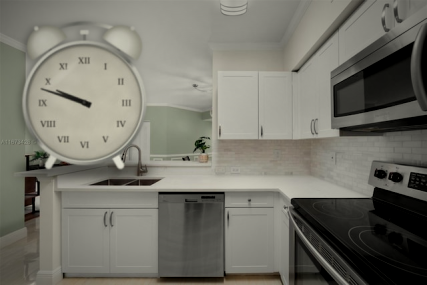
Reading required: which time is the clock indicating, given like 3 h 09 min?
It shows 9 h 48 min
